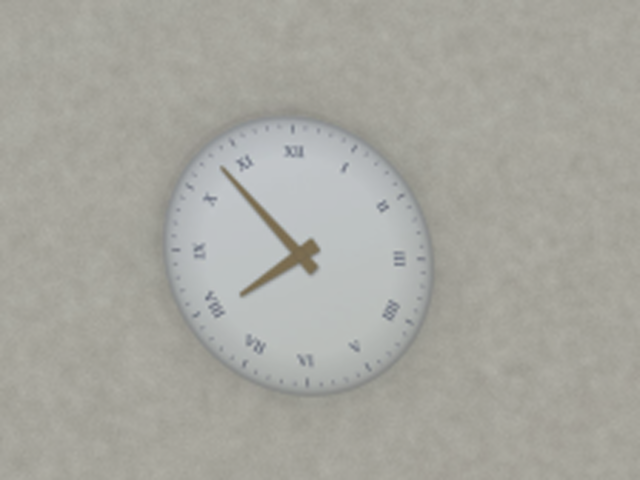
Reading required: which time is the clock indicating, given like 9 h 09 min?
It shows 7 h 53 min
